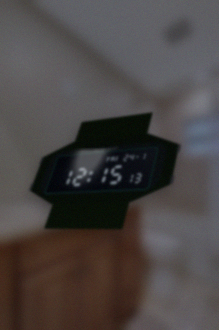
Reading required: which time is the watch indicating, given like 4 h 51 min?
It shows 12 h 15 min
